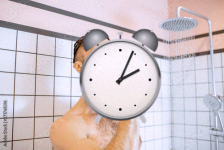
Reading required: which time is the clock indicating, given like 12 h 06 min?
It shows 2 h 04 min
